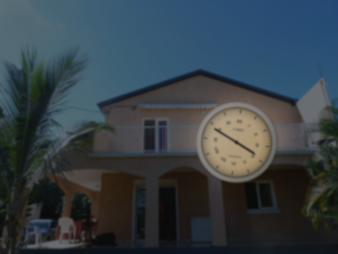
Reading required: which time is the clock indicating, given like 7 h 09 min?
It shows 3 h 49 min
